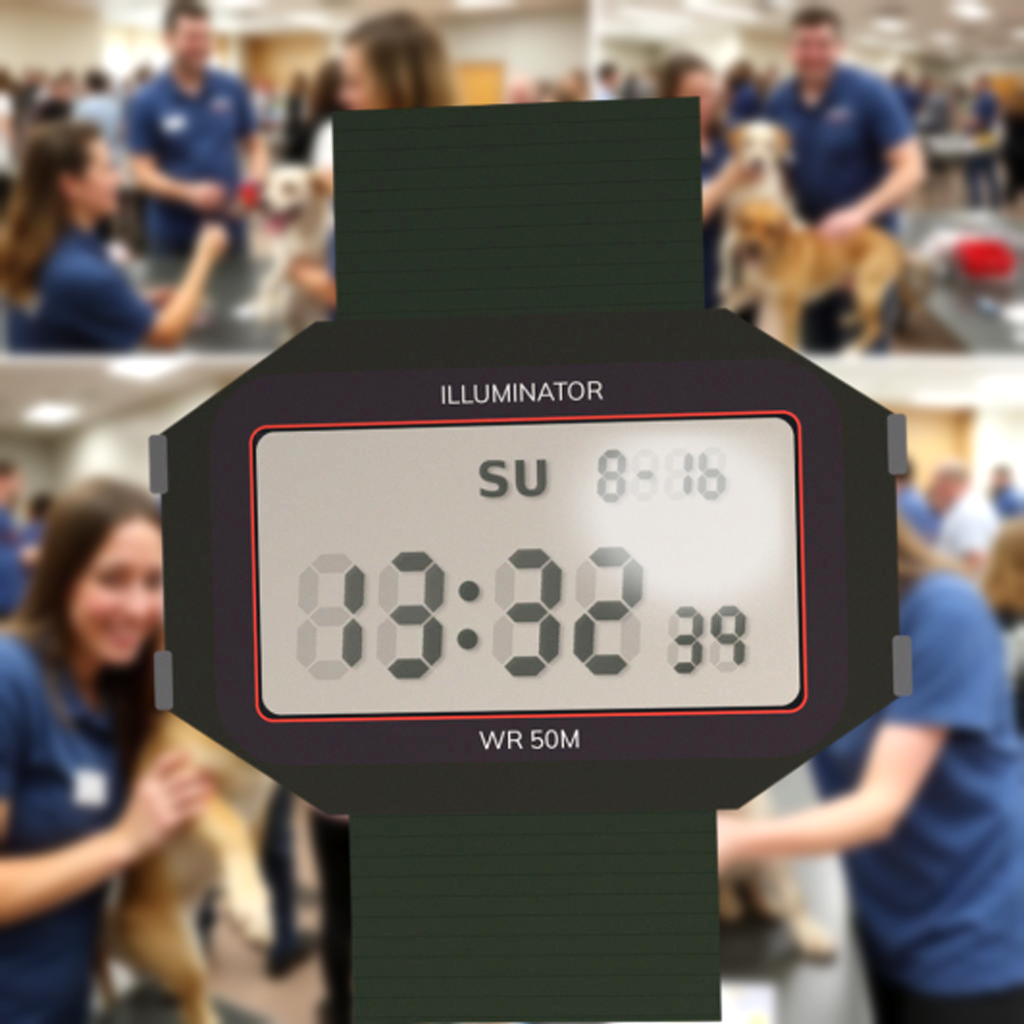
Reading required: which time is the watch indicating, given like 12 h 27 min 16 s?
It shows 13 h 32 min 39 s
